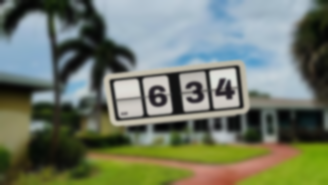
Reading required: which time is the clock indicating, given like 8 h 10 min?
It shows 6 h 34 min
